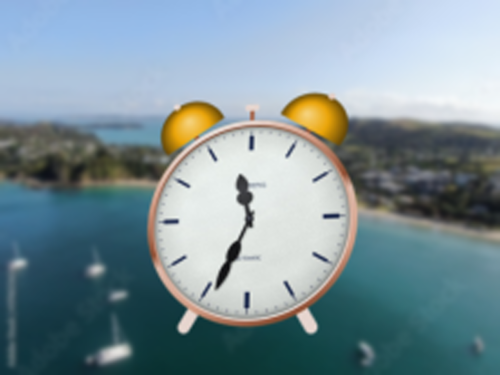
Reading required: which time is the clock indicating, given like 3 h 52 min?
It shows 11 h 34 min
